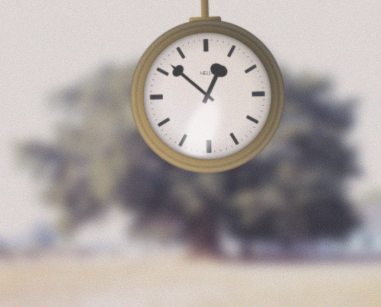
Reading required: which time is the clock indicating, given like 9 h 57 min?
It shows 12 h 52 min
